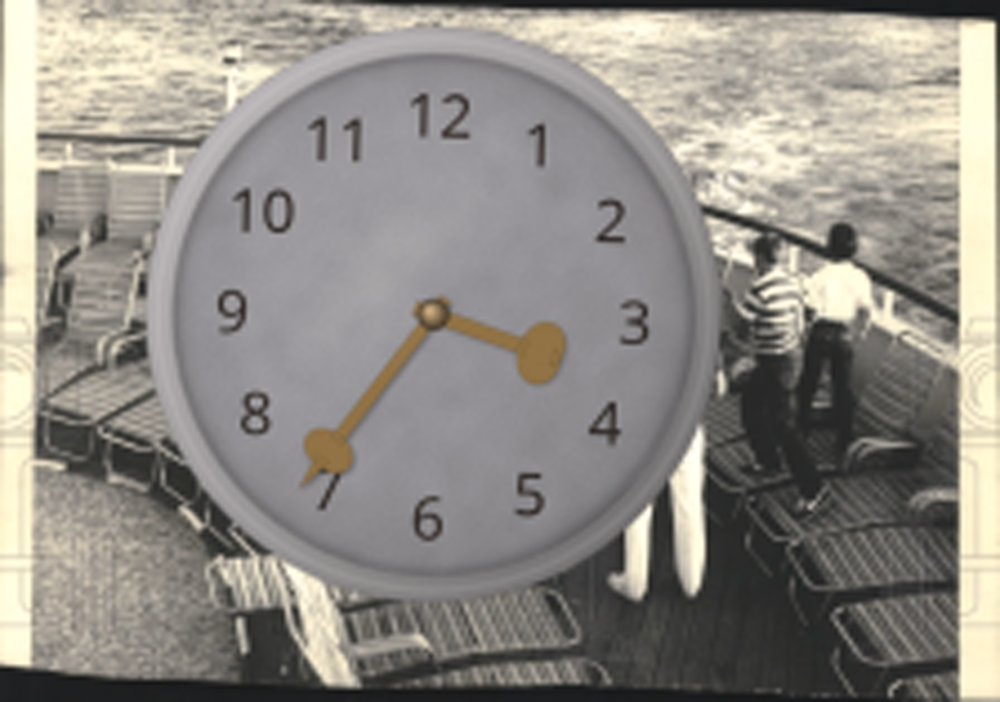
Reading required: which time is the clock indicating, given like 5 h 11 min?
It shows 3 h 36 min
